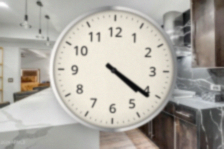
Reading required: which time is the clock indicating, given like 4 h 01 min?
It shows 4 h 21 min
